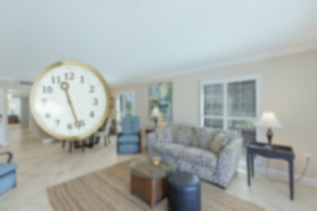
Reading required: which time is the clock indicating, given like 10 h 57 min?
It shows 11 h 27 min
